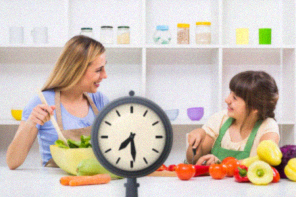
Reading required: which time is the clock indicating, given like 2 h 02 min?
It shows 7 h 29 min
